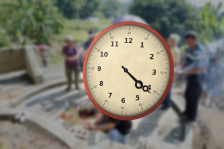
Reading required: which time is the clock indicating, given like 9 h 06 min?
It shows 4 h 21 min
